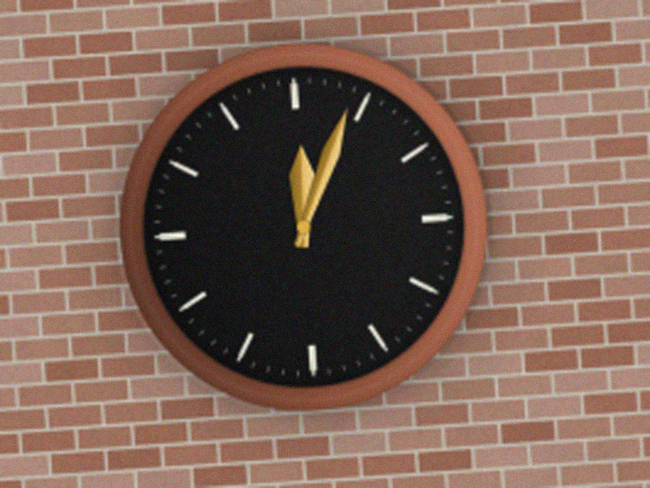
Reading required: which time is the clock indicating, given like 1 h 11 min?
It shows 12 h 04 min
